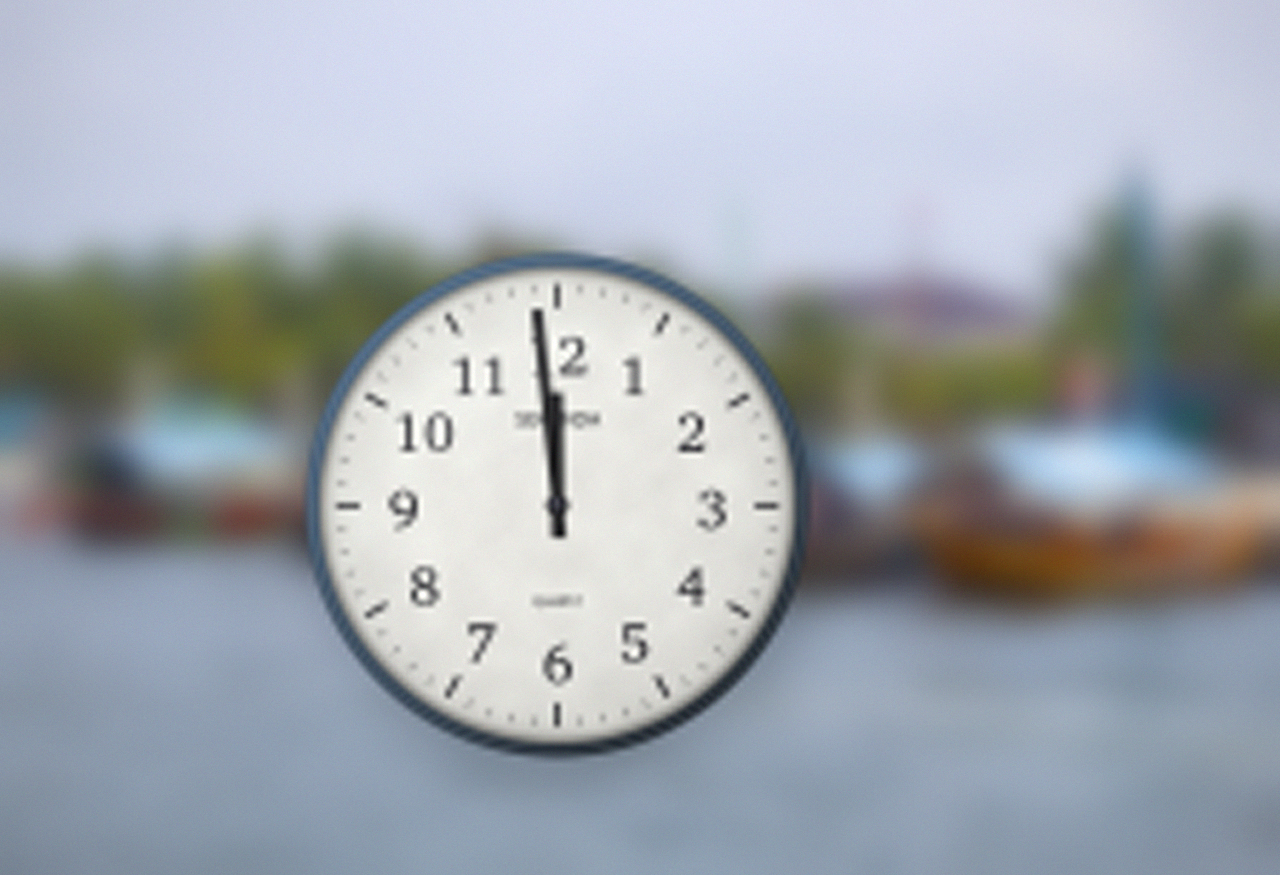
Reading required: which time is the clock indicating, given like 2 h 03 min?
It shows 11 h 59 min
